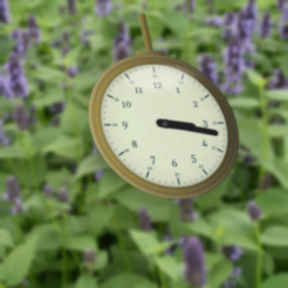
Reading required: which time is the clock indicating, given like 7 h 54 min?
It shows 3 h 17 min
